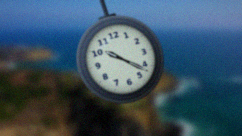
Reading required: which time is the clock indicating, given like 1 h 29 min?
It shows 10 h 22 min
